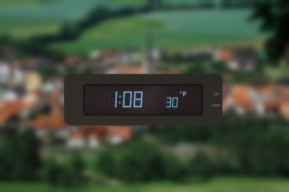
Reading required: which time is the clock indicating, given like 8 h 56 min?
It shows 1 h 08 min
